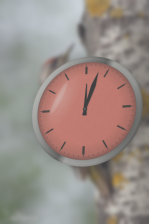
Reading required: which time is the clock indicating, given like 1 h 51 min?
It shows 12 h 03 min
